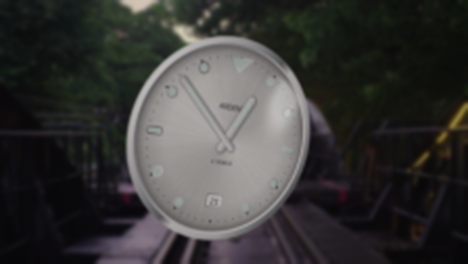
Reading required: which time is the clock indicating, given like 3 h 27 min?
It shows 12 h 52 min
